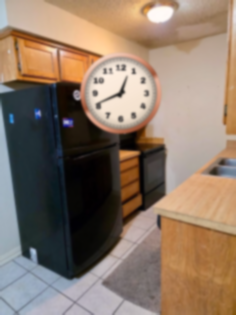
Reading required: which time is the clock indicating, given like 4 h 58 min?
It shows 12 h 41 min
